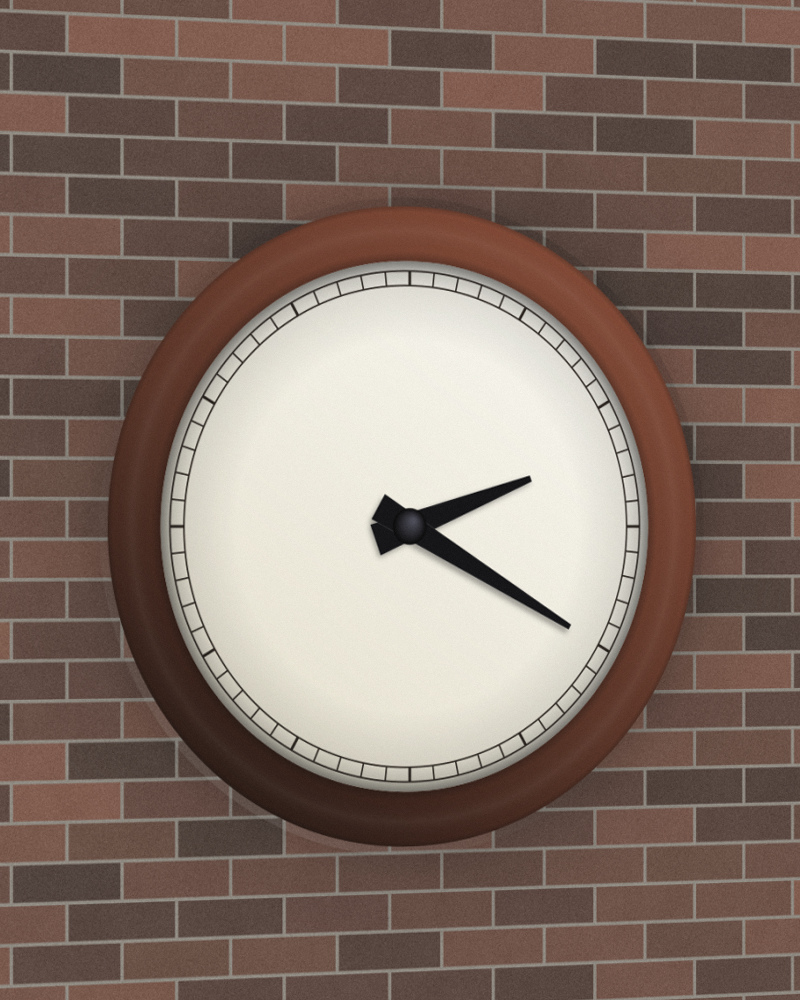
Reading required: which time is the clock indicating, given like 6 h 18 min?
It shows 2 h 20 min
